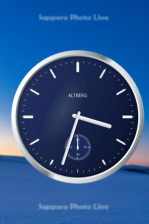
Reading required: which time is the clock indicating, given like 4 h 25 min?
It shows 3 h 33 min
